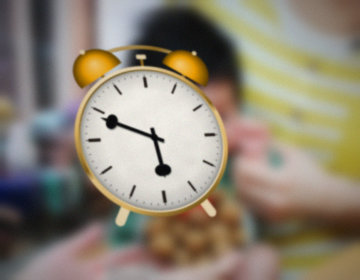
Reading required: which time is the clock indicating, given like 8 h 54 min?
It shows 5 h 49 min
